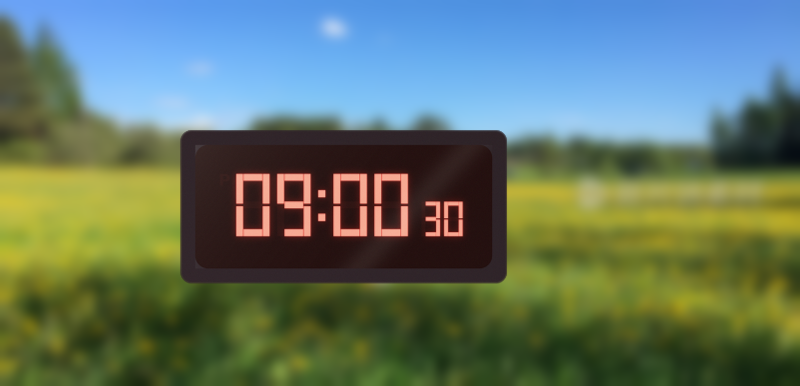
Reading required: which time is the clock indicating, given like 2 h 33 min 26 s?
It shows 9 h 00 min 30 s
